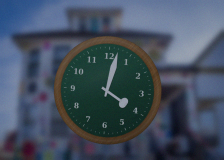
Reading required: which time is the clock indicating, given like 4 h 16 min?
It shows 4 h 02 min
